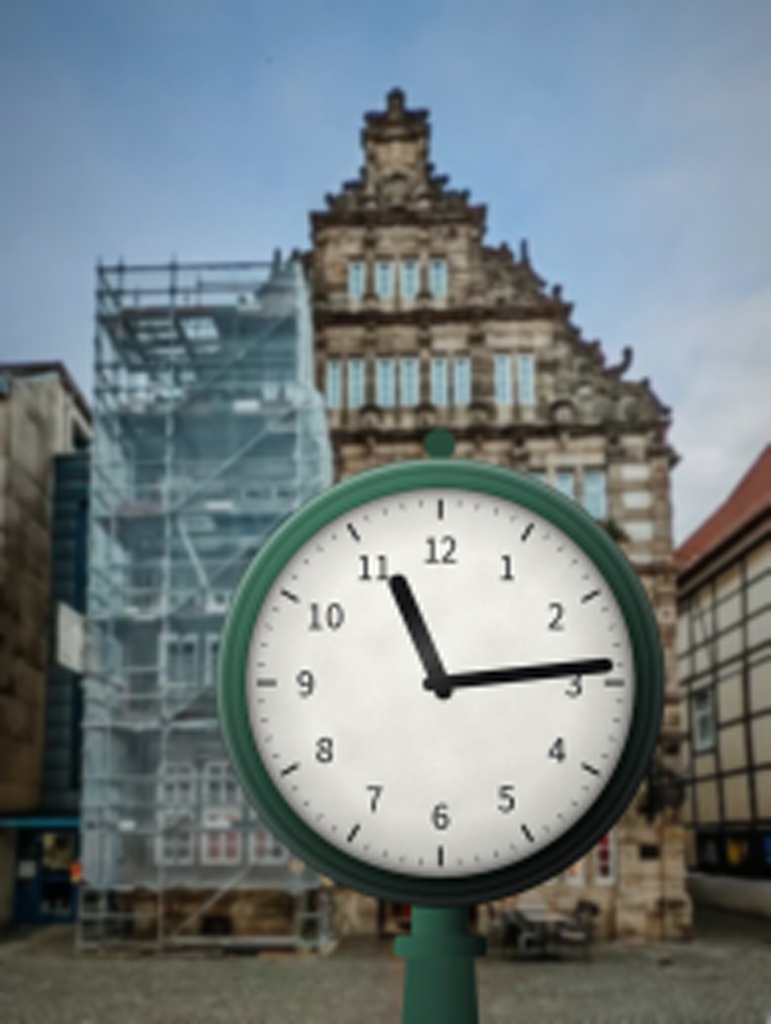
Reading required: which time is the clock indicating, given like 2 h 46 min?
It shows 11 h 14 min
